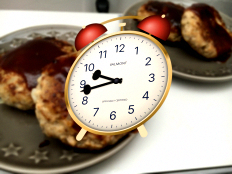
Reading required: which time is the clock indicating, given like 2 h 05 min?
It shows 9 h 43 min
